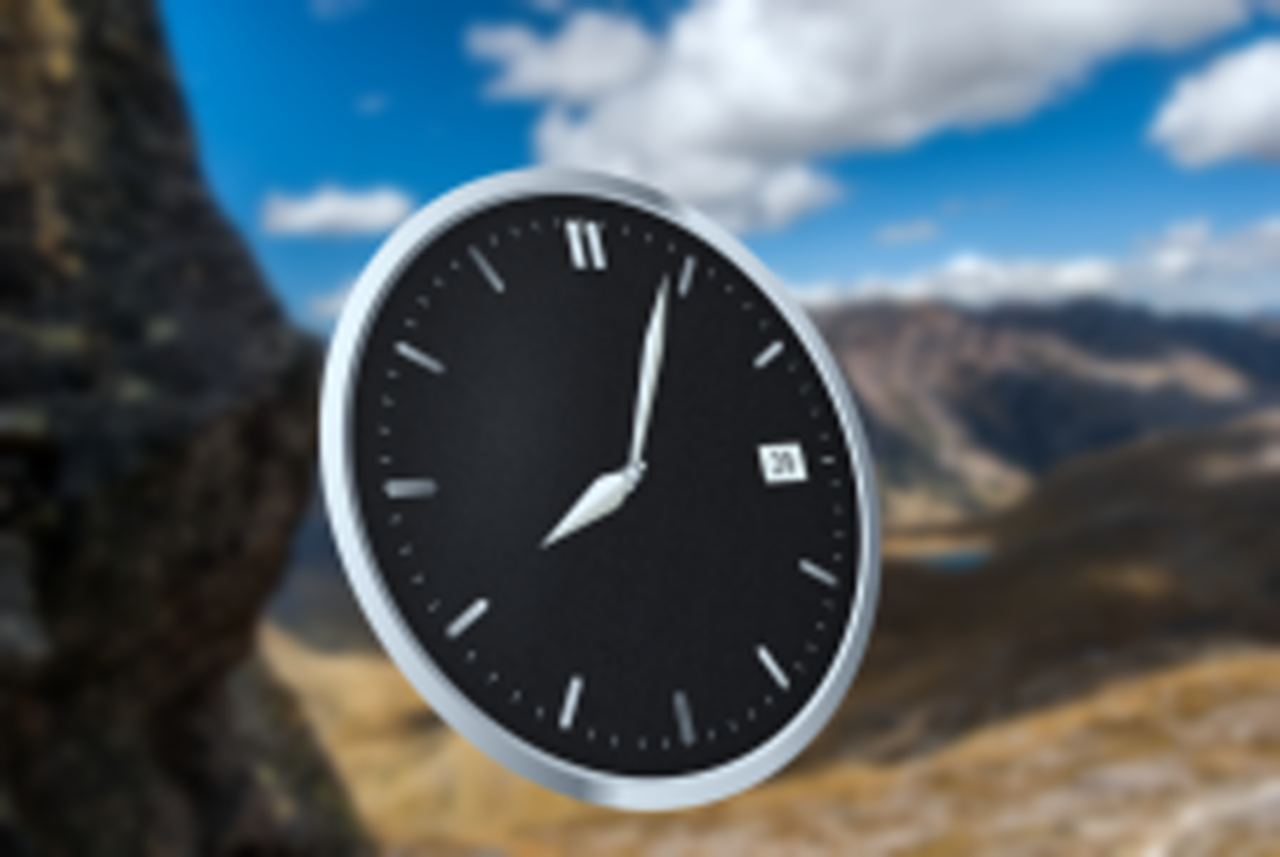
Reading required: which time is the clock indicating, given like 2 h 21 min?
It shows 8 h 04 min
